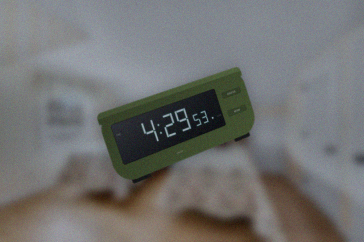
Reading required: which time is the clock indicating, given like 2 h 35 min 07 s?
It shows 4 h 29 min 53 s
